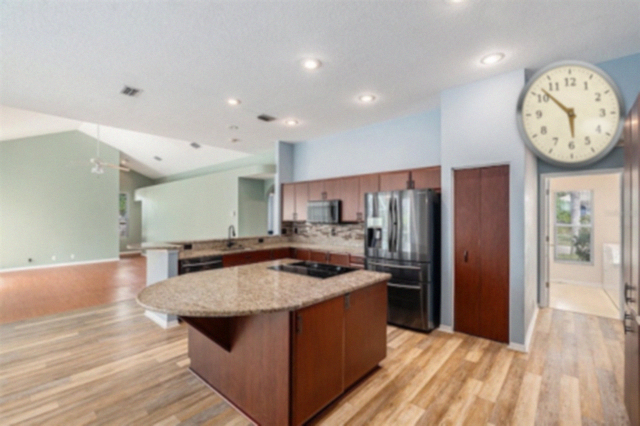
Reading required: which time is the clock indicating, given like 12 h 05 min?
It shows 5 h 52 min
